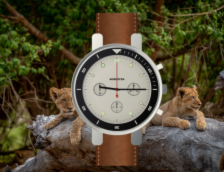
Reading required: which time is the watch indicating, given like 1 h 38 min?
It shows 9 h 15 min
